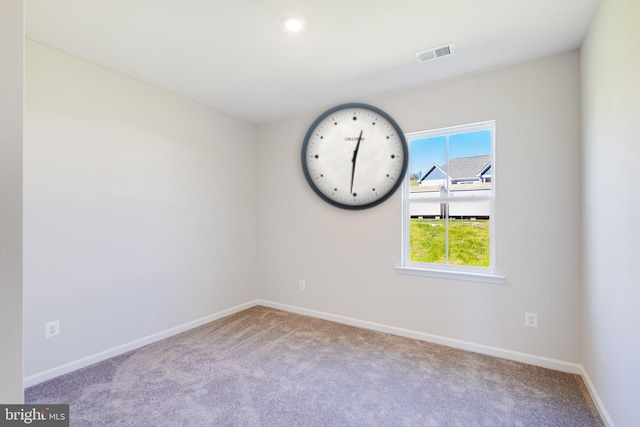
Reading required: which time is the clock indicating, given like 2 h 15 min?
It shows 12 h 31 min
